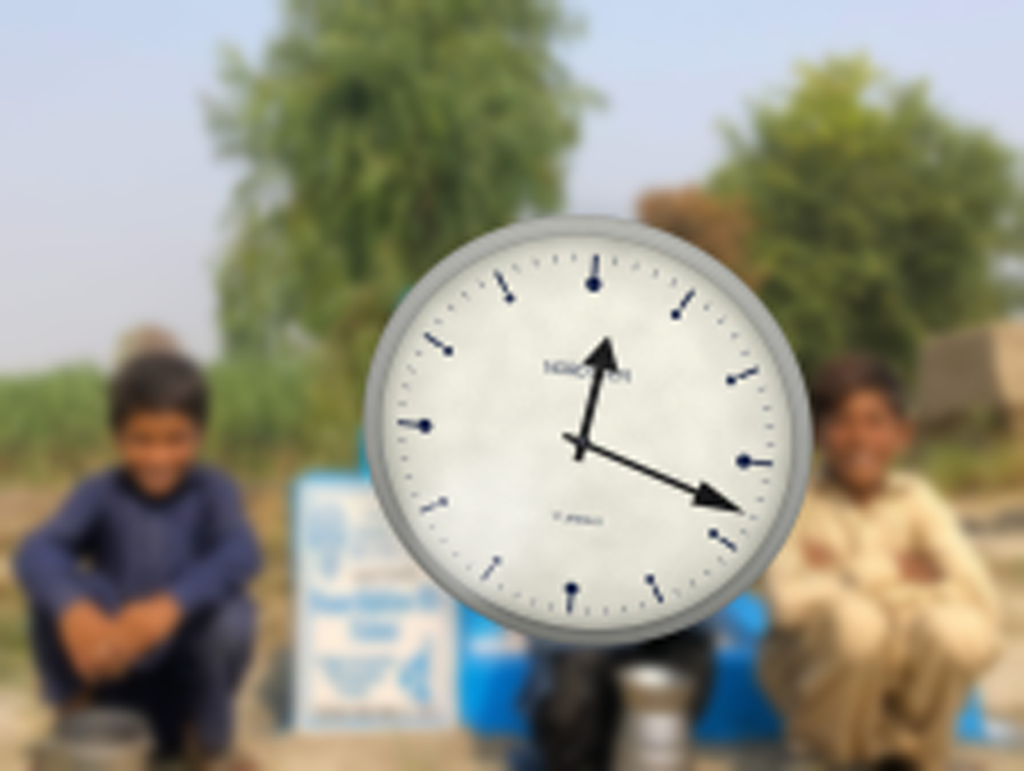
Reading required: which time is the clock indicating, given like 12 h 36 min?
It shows 12 h 18 min
